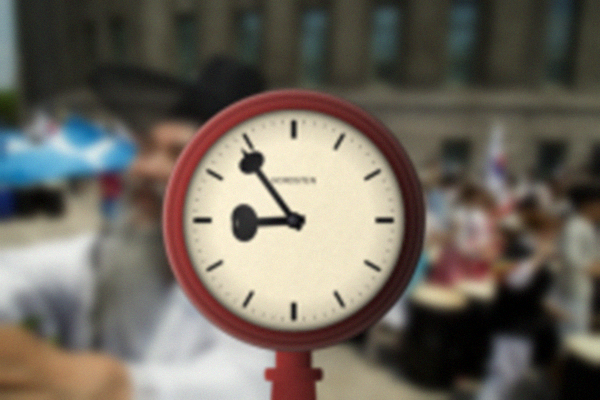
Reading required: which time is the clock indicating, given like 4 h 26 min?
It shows 8 h 54 min
